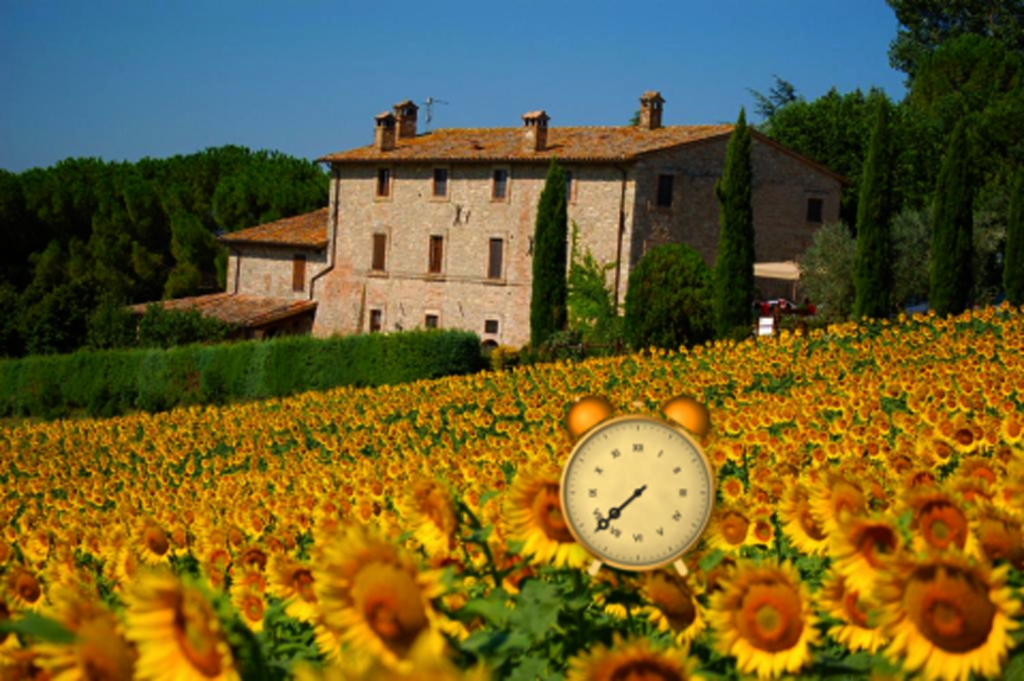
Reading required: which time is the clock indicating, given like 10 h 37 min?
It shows 7 h 38 min
